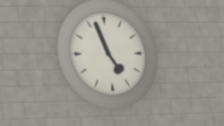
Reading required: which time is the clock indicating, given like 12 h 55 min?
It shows 4 h 57 min
